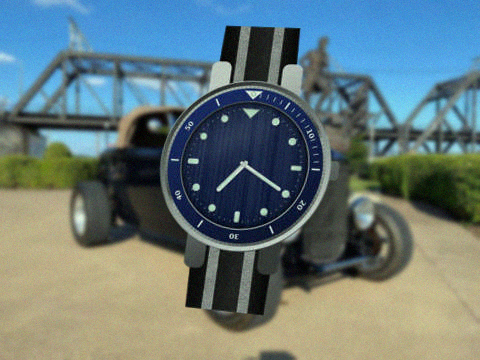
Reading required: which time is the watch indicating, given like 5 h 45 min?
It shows 7 h 20 min
